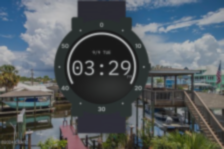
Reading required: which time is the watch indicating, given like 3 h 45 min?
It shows 3 h 29 min
